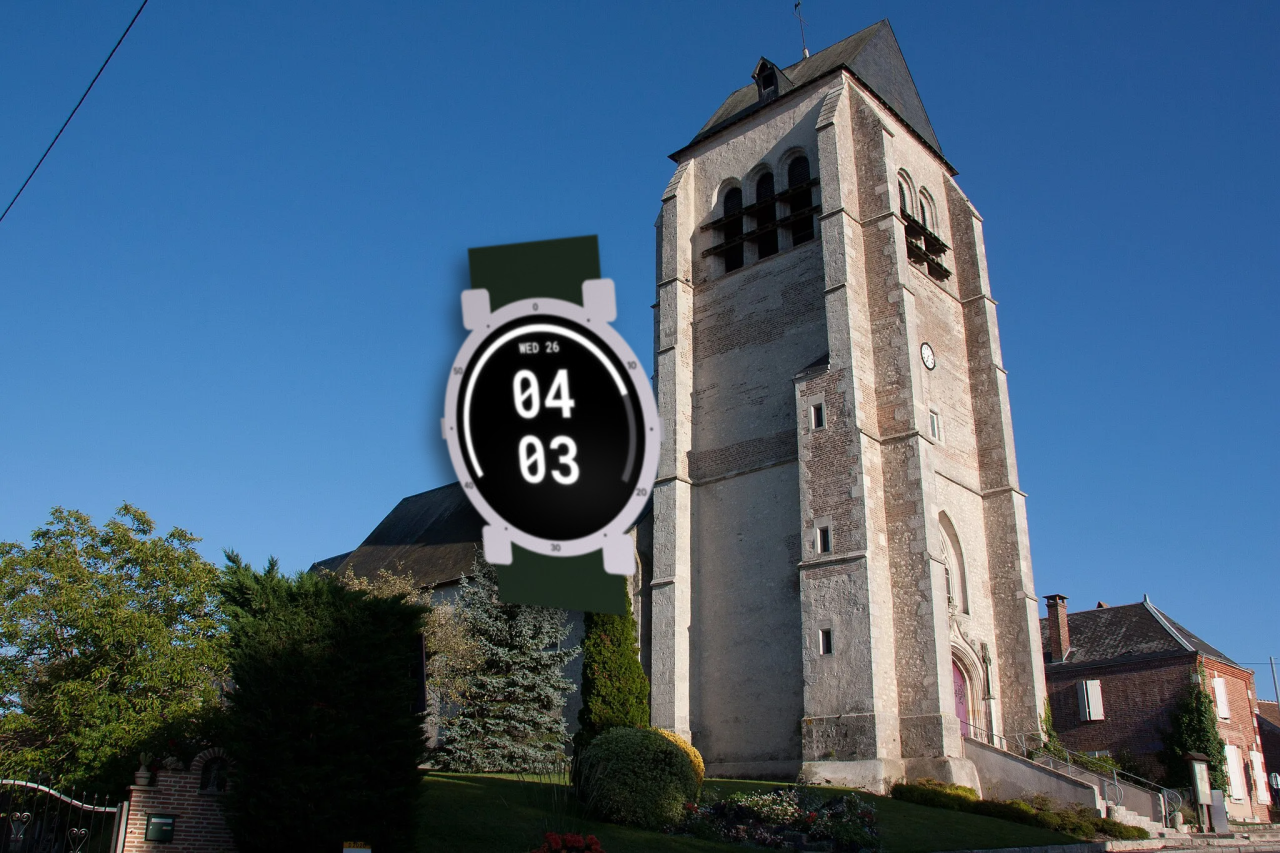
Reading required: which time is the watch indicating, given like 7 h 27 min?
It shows 4 h 03 min
